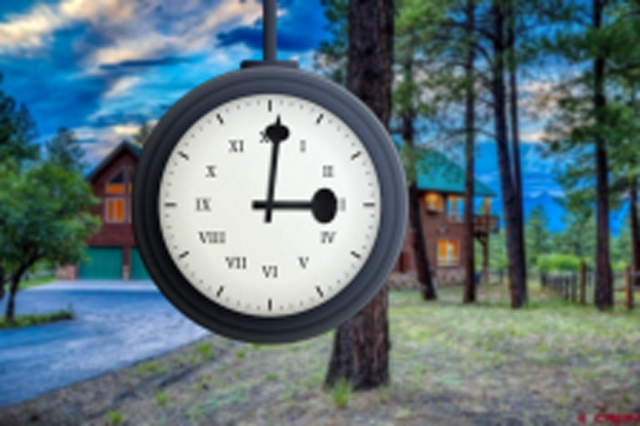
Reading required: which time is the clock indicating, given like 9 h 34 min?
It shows 3 h 01 min
